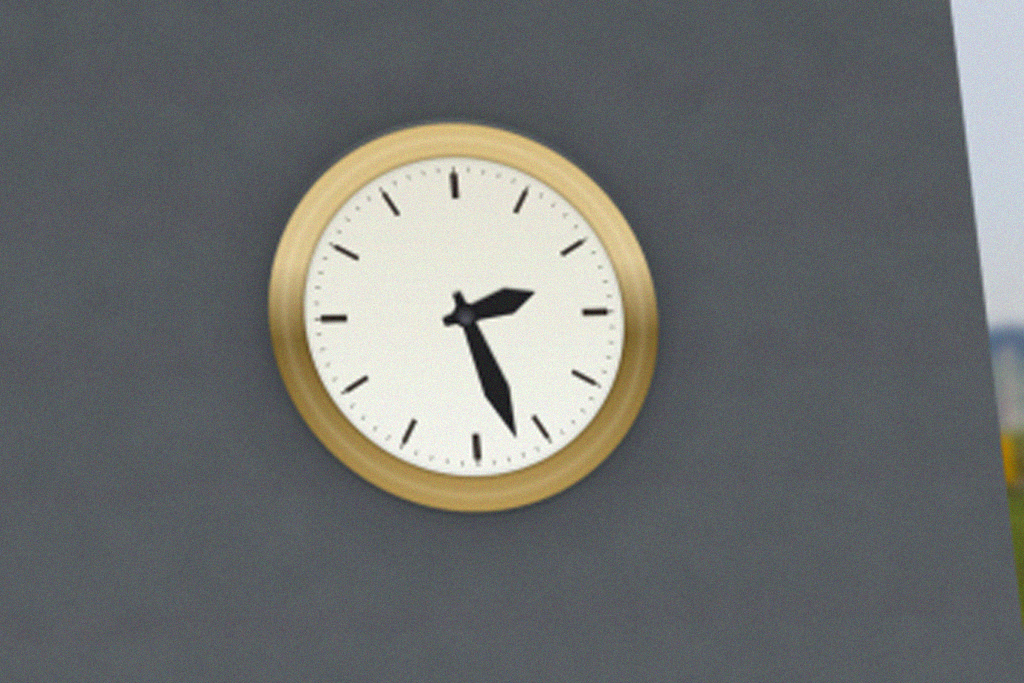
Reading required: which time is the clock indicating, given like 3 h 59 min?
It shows 2 h 27 min
